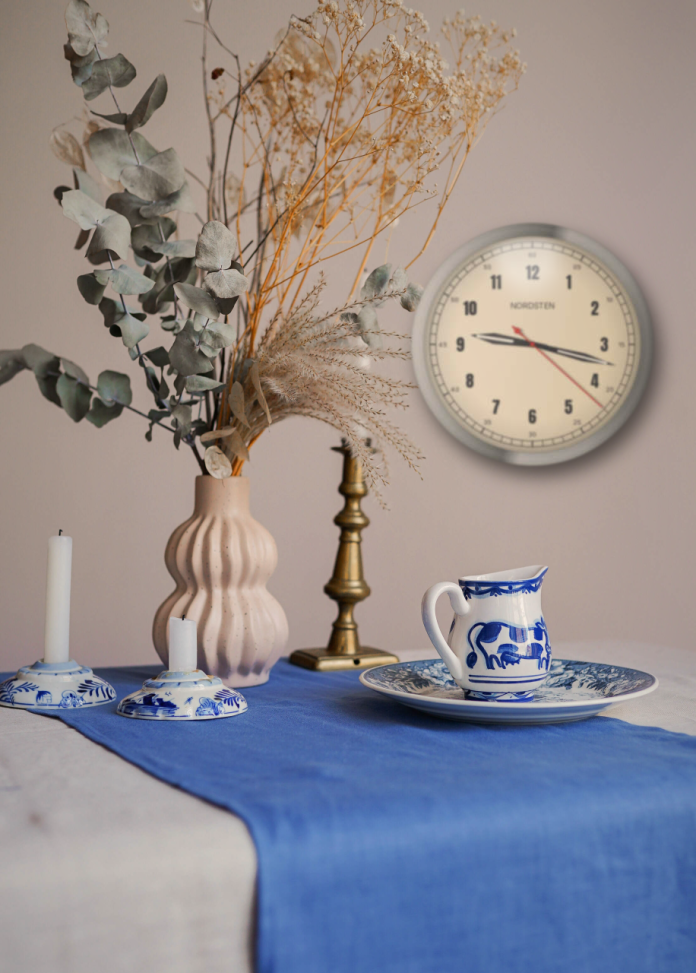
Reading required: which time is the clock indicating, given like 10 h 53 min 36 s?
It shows 9 h 17 min 22 s
